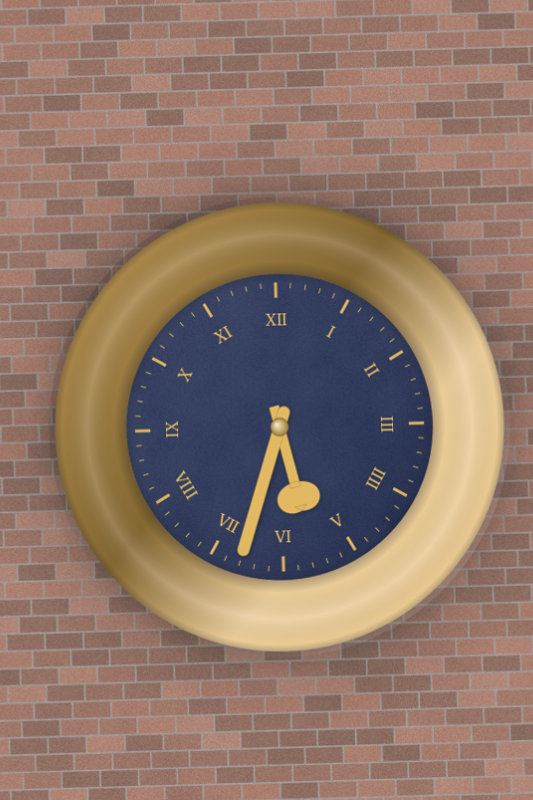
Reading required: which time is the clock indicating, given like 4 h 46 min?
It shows 5 h 33 min
